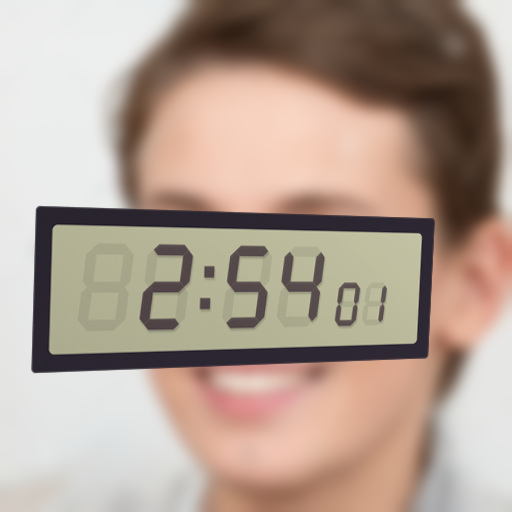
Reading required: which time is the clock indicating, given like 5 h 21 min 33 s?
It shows 2 h 54 min 01 s
